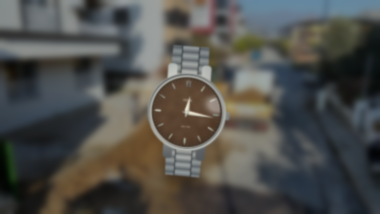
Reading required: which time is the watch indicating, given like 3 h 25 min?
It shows 12 h 16 min
